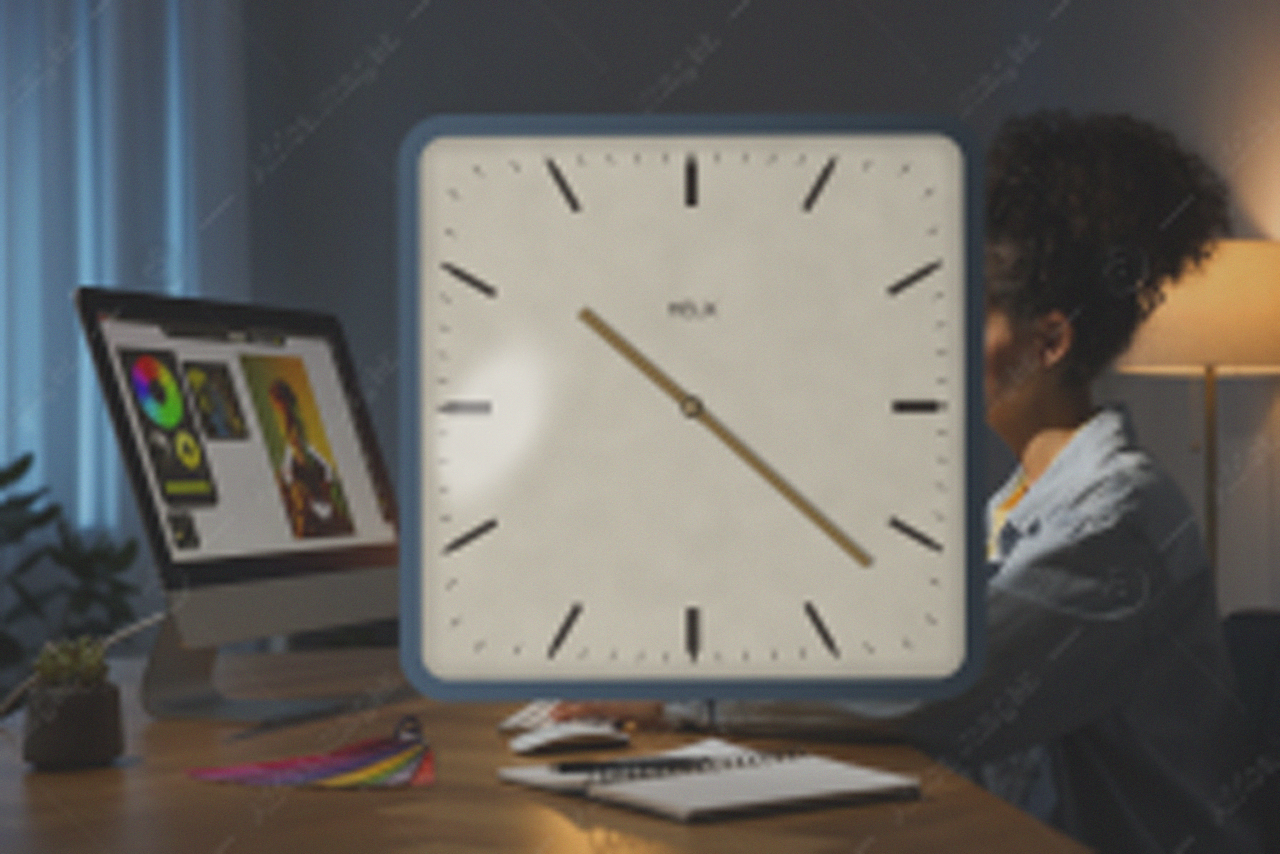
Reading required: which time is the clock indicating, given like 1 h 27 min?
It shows 10 h 22 min
